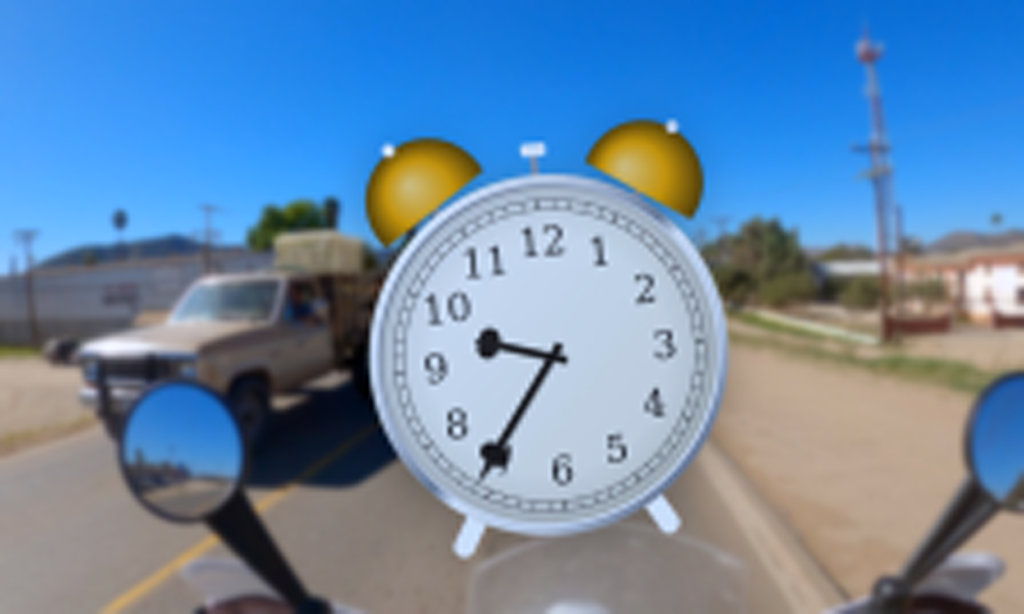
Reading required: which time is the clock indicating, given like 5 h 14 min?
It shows 9 h 36 min
